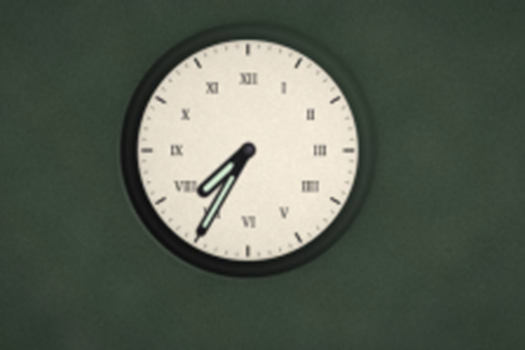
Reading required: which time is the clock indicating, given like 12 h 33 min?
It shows 7 h 35 min
